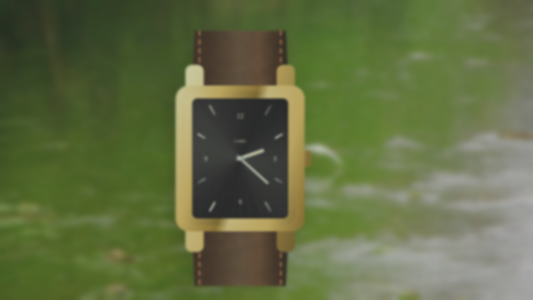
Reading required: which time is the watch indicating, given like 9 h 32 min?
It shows 2 h 22 min
